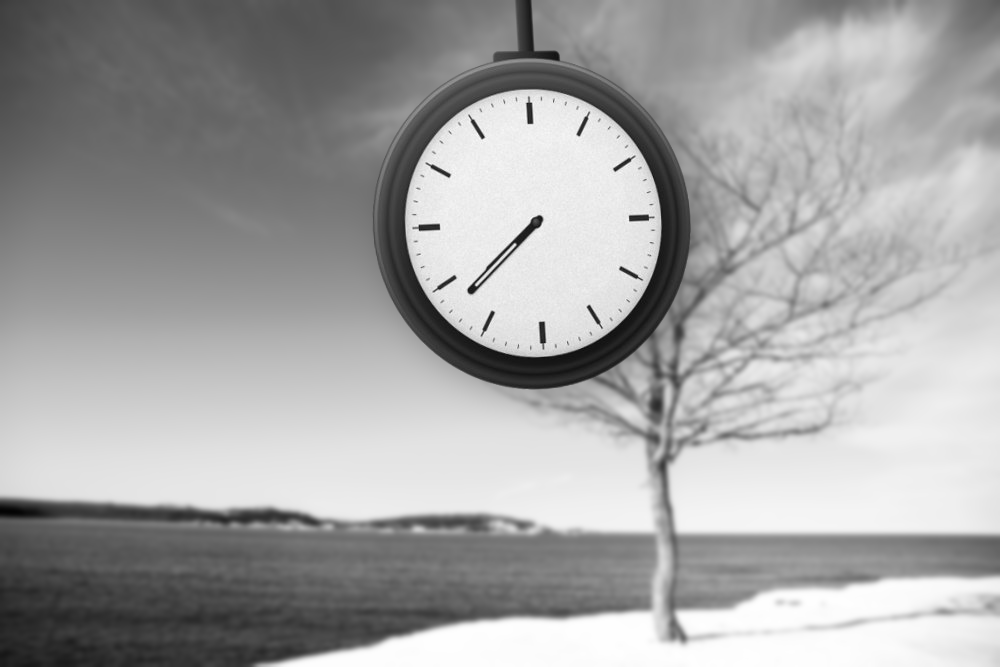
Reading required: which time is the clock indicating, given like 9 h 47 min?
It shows 7 h 38 min
